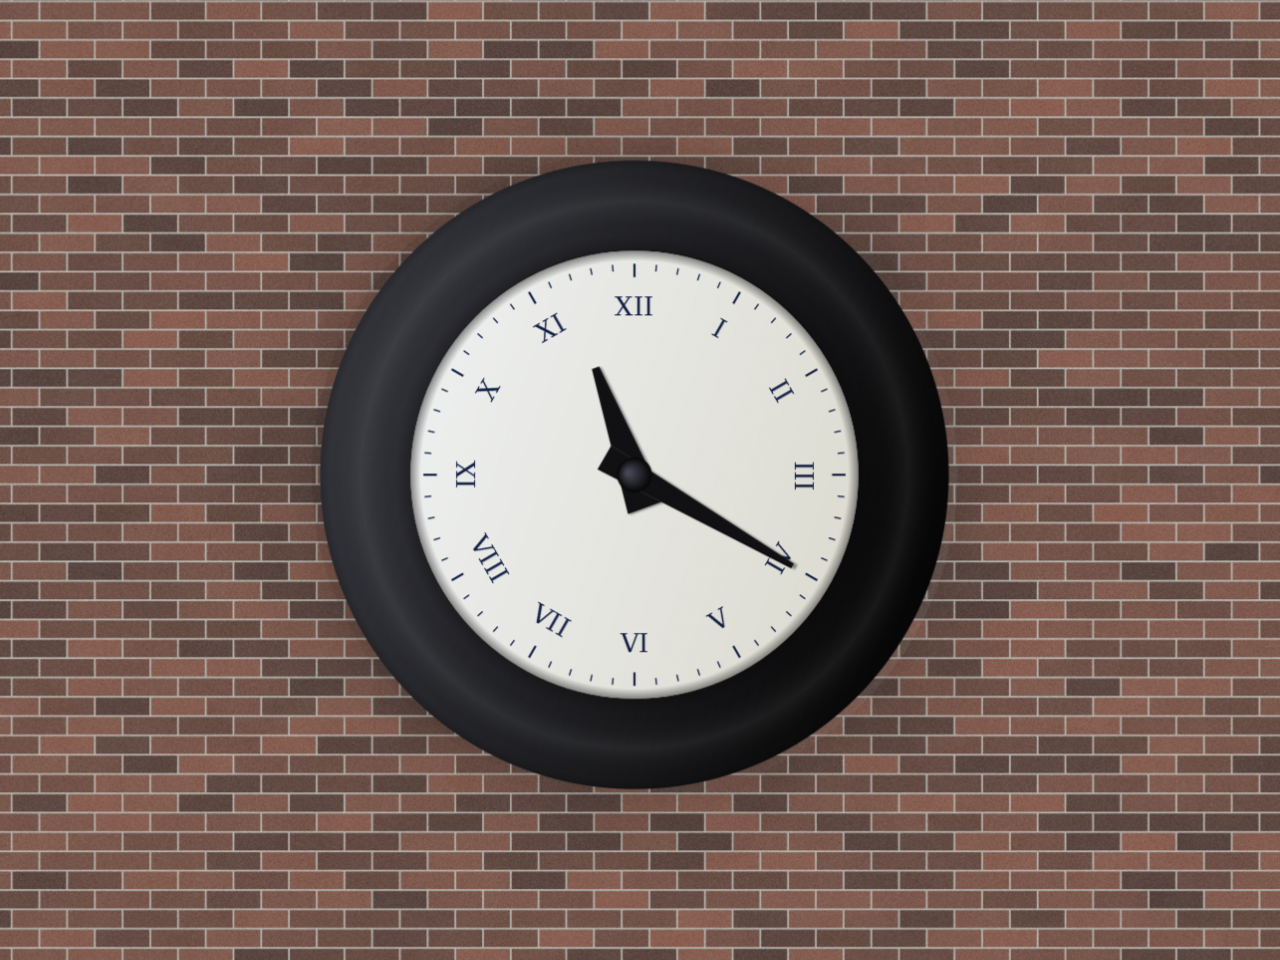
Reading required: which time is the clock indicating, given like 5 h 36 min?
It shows 11 h 20 min
